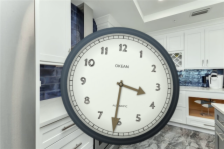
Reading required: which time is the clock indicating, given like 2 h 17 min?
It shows 3 h 31 min
